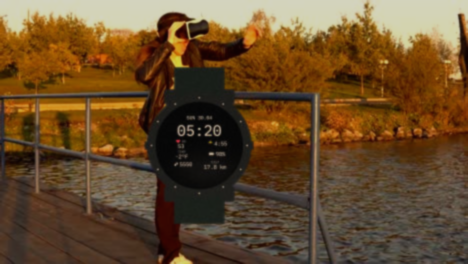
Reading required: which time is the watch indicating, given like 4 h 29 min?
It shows 5 h 20 min
